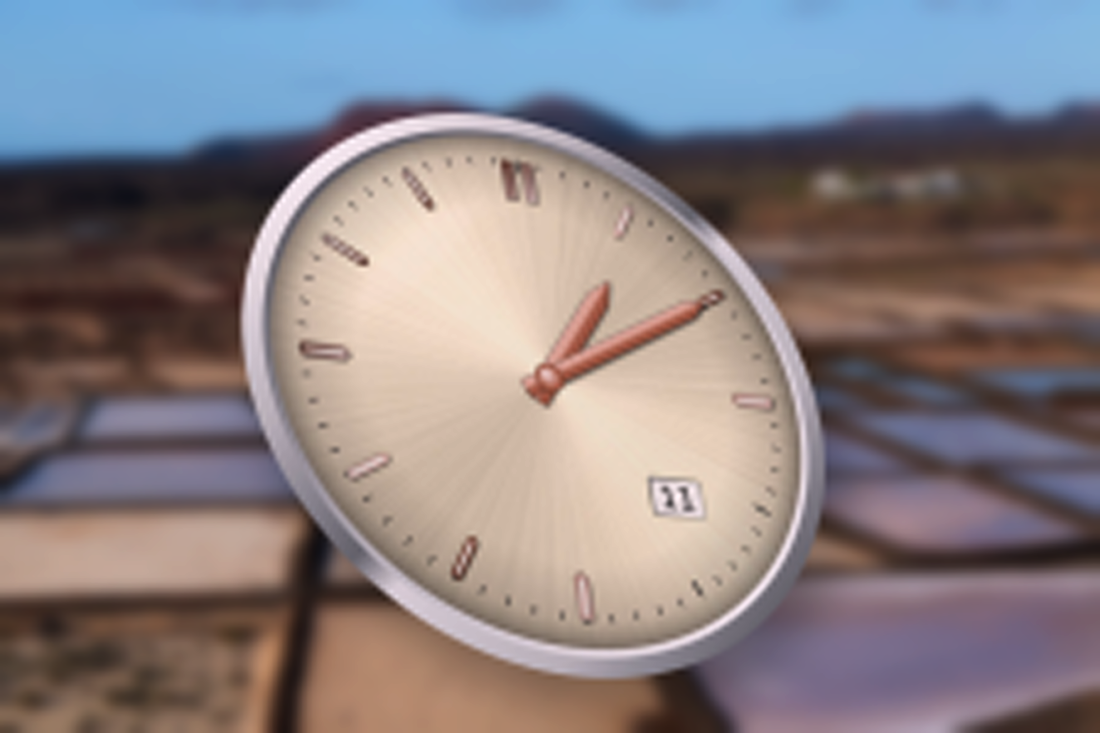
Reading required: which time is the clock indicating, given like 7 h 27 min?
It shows 1 h 10 min
